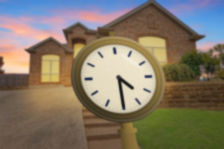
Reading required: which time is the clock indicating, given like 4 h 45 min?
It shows 4 h 30 min
